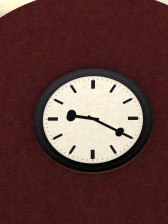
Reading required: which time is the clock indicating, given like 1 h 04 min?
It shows 9 h 20 min
